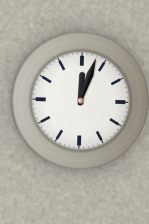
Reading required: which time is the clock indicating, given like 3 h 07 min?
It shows 12 h 03 min
